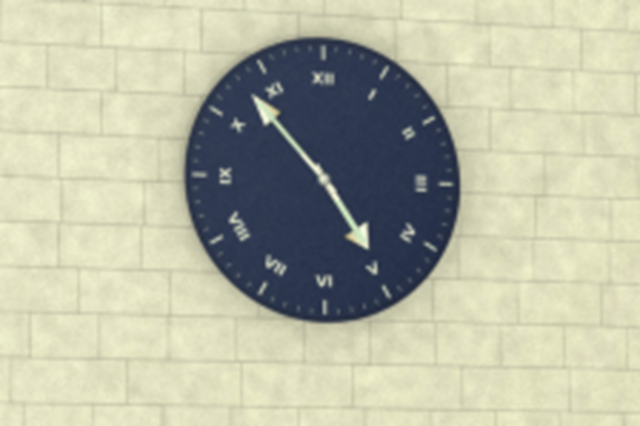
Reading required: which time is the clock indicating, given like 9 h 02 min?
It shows 4 h 53 min
